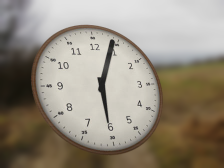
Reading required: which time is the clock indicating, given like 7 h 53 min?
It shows 6 h 04 min
